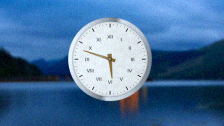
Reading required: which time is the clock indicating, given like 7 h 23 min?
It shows 5 h 48 min
